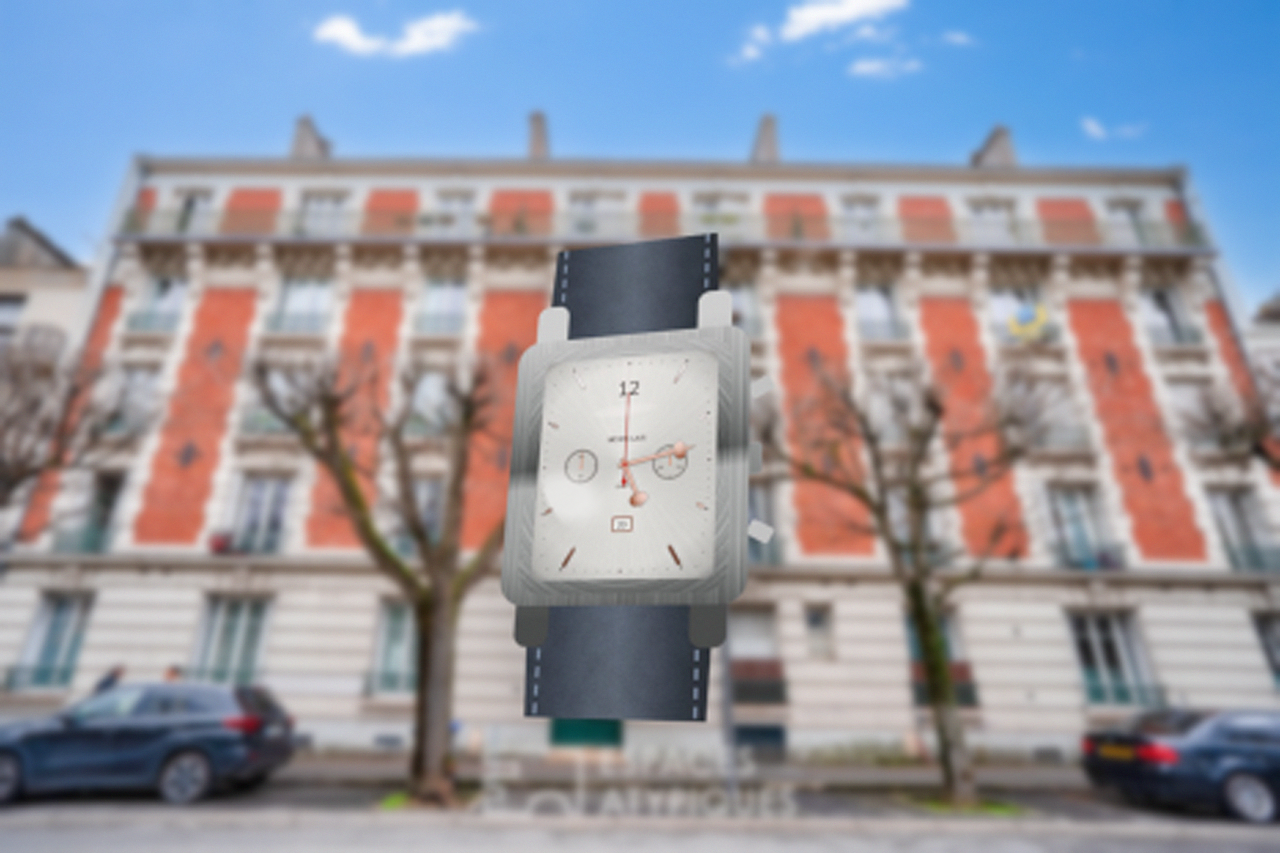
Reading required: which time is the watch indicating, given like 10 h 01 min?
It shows 5 h 13 min
